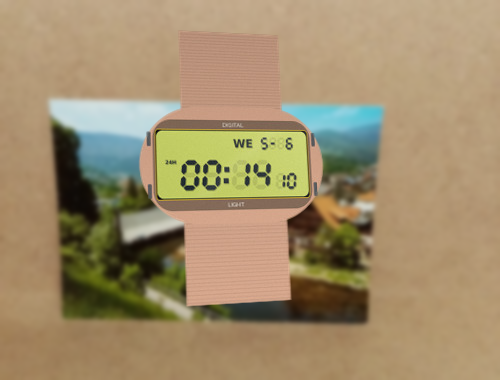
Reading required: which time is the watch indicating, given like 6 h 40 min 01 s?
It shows 0 h 14 min 10 s
